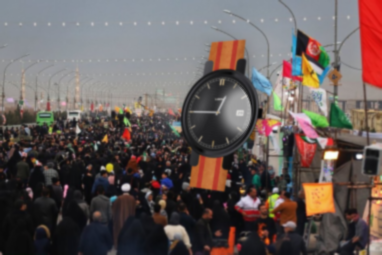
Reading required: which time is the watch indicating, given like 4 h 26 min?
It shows 12 h 45 min
